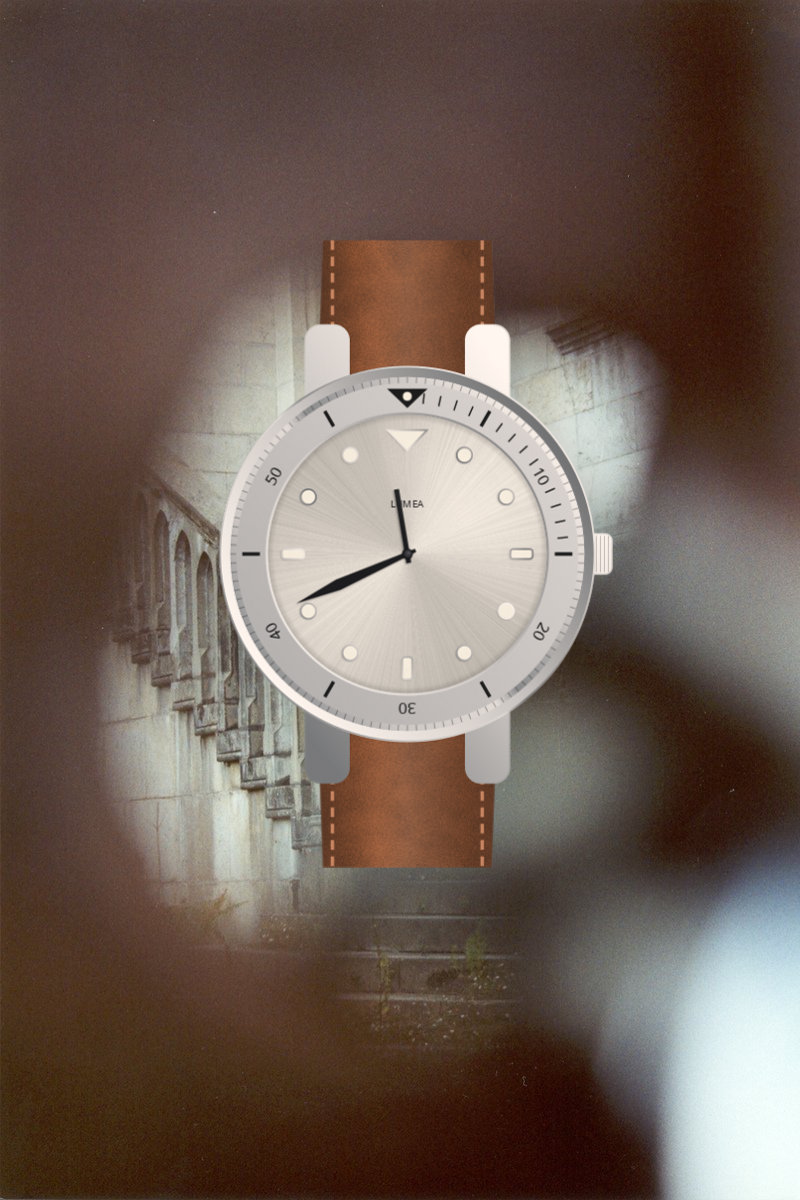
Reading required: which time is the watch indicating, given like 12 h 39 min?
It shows 11 h 41 min
